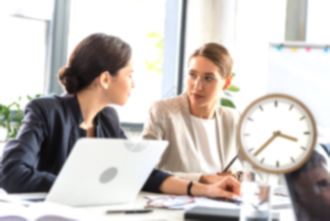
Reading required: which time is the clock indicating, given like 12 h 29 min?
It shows 3 h 38 min
